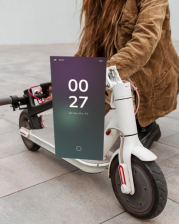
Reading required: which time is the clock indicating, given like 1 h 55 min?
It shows 0 h 27 min
